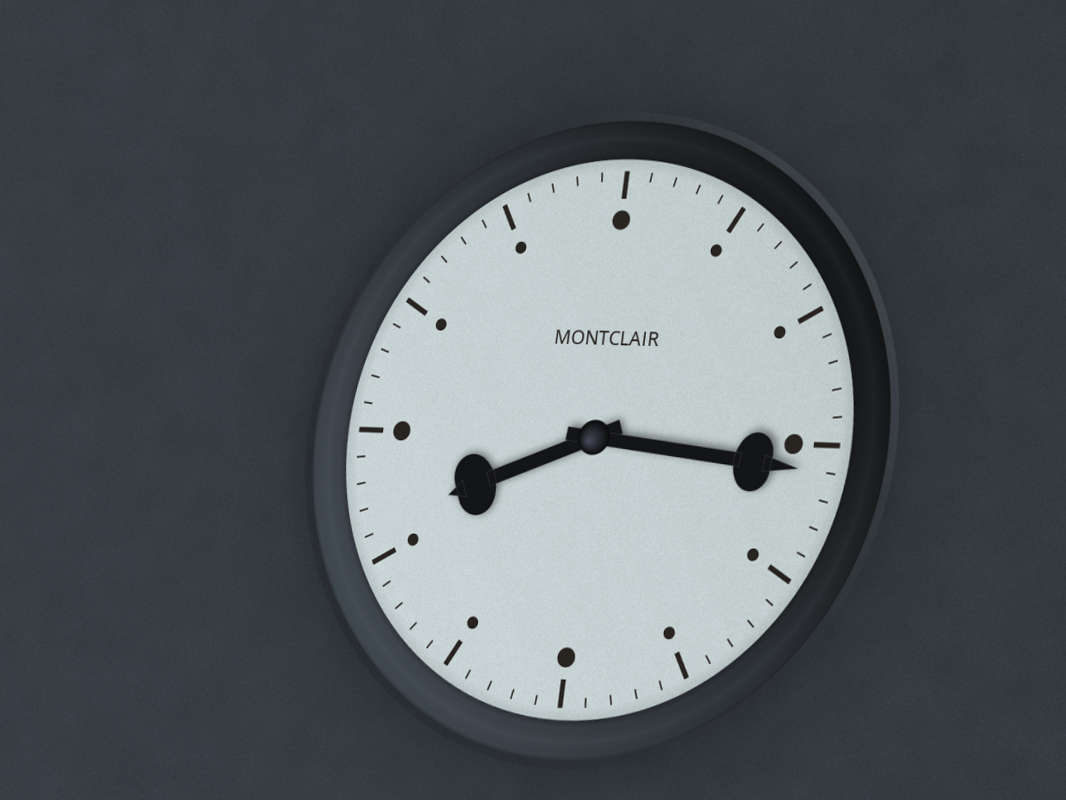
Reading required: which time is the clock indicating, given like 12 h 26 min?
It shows 8 h 16 min
